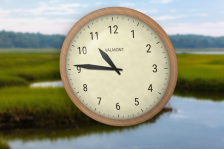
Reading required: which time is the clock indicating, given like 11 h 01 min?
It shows 10 h 46 min
